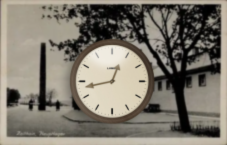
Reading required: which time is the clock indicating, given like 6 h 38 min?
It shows 12 h 43 min
